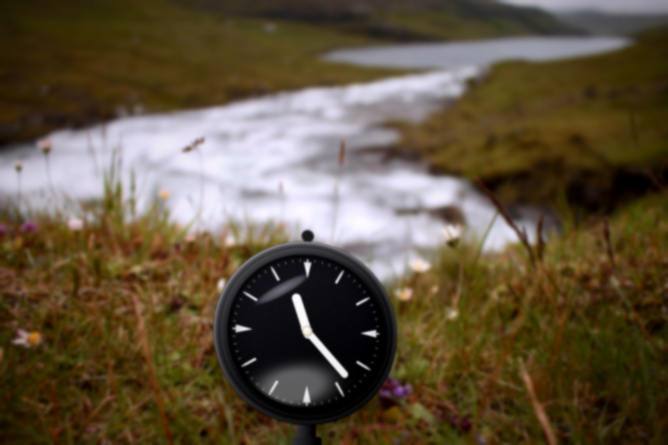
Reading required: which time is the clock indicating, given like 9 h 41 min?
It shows 11 h 23 min
